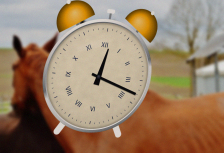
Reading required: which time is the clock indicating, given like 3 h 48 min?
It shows 12 h 18 min
